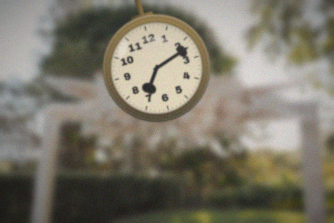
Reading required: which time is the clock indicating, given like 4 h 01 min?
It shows 7 h 12 min
